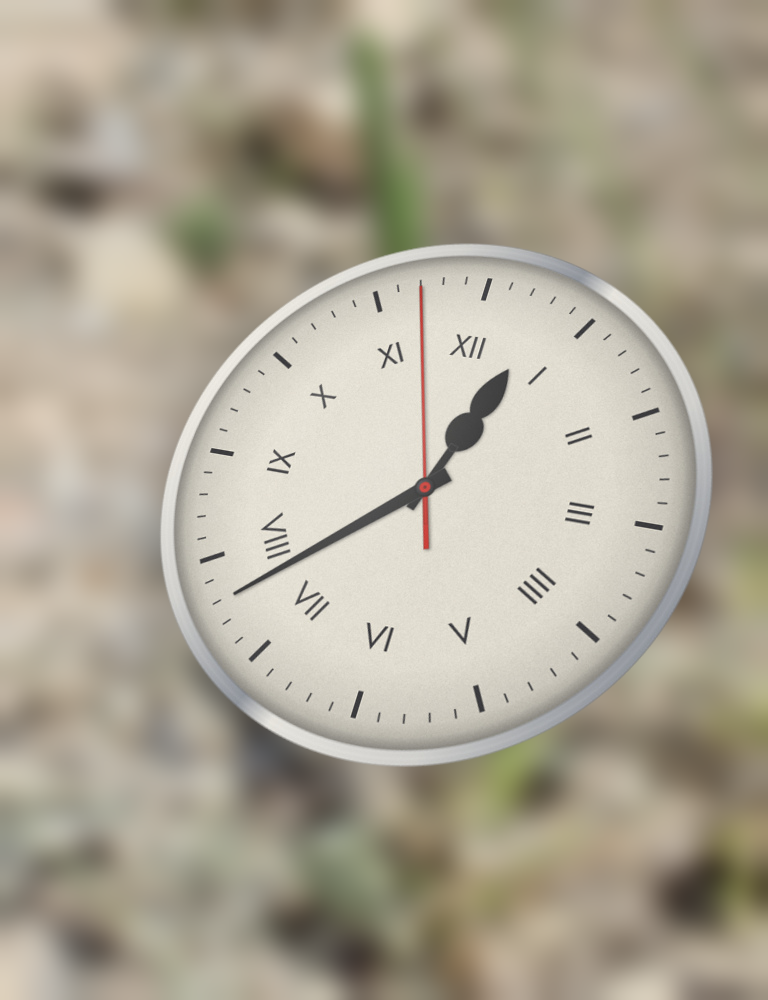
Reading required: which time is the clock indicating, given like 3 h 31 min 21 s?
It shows 12 h 37 min 57 s
